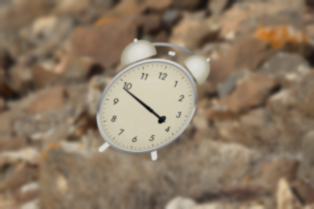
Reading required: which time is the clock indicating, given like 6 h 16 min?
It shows 3 h 49 min
